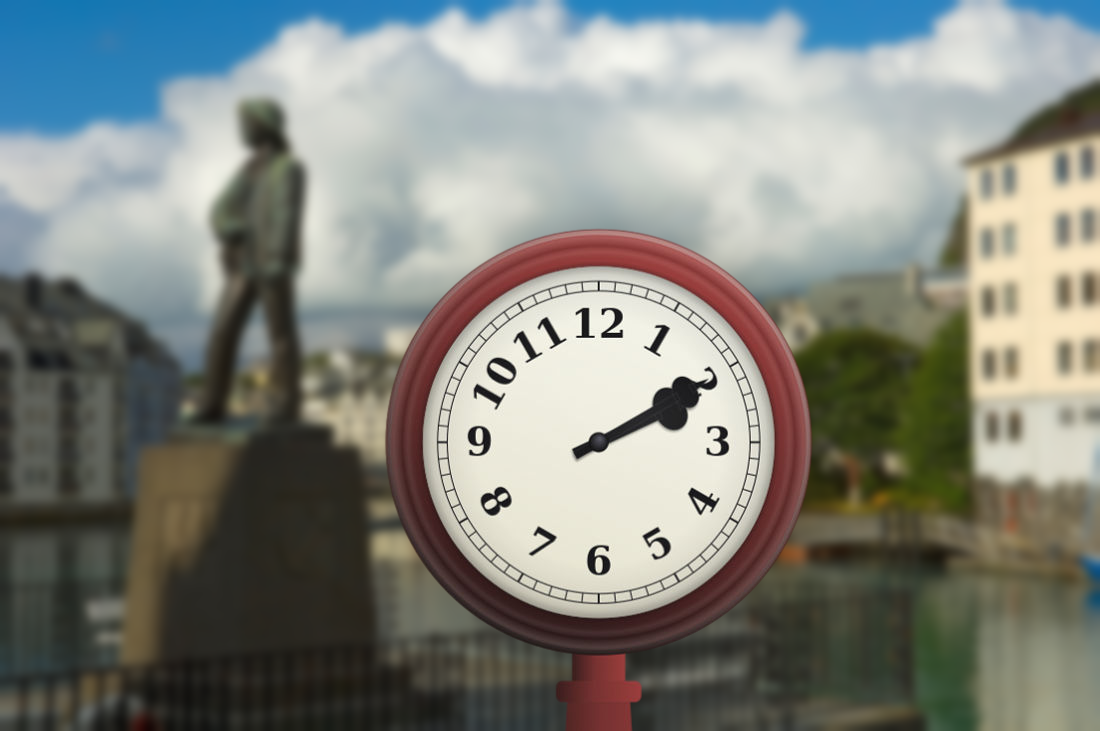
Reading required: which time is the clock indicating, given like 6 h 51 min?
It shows 2 h 10 min
